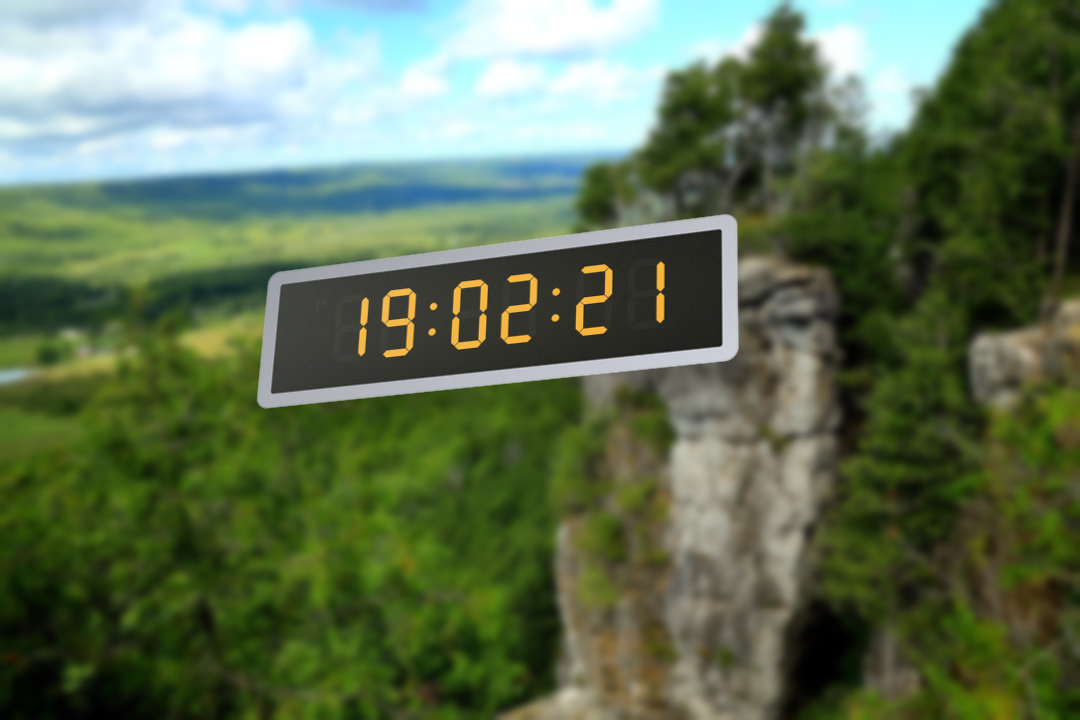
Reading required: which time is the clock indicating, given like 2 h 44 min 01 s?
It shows 19 h 02 min 21 s
